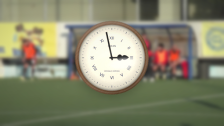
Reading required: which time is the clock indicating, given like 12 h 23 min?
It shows 2 h 58 min
